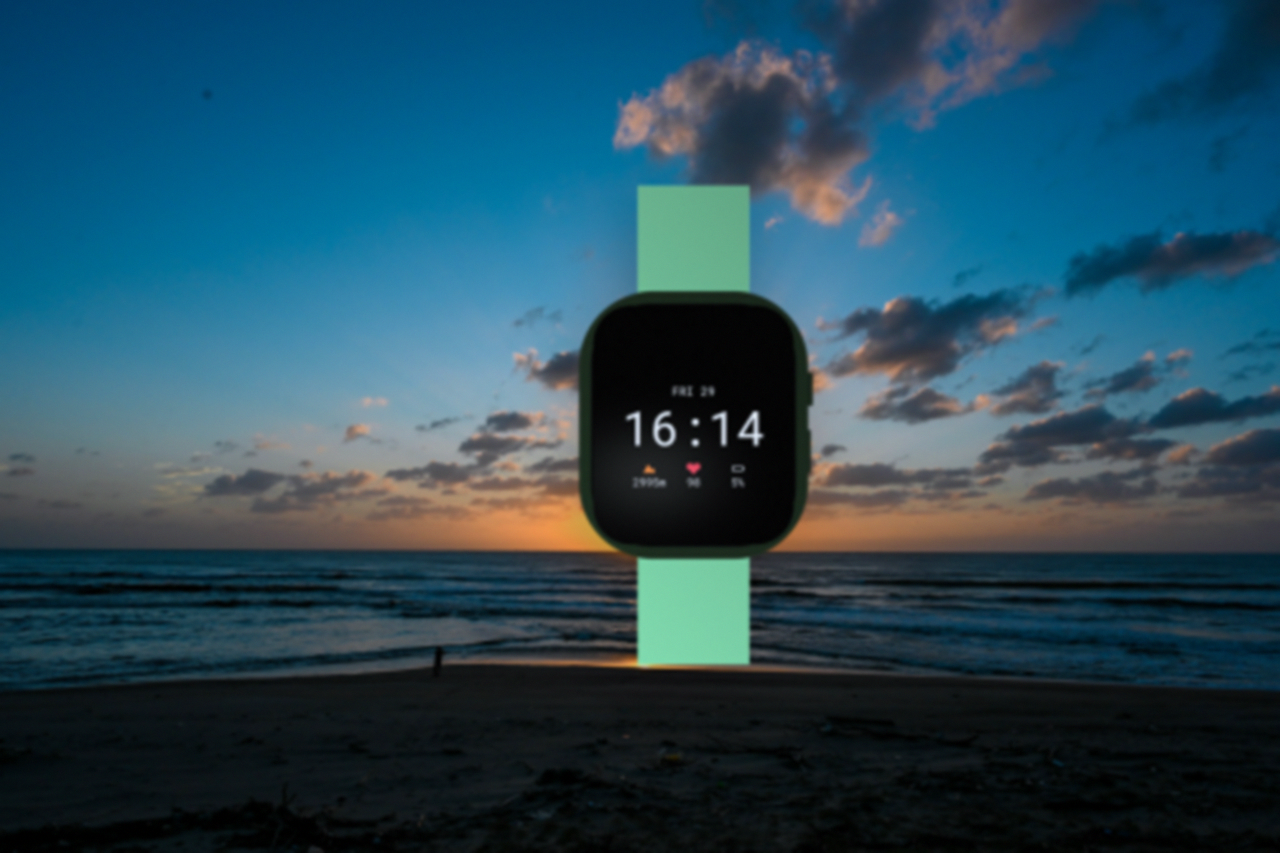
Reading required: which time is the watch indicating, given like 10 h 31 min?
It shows 16 h 14 min
